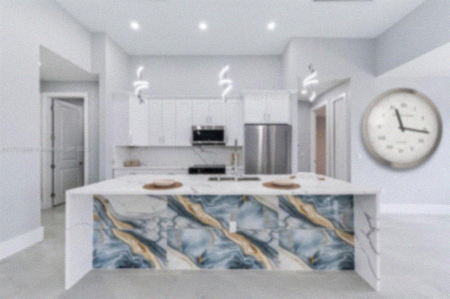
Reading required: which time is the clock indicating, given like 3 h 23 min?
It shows 11 h 16 min
